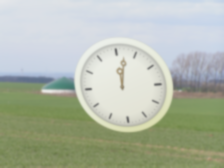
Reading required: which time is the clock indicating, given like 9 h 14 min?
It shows 12 h 02 min
